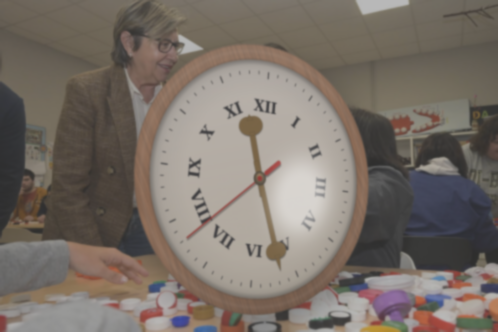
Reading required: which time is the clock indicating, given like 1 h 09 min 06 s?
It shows 11 h 26 min 38 s
